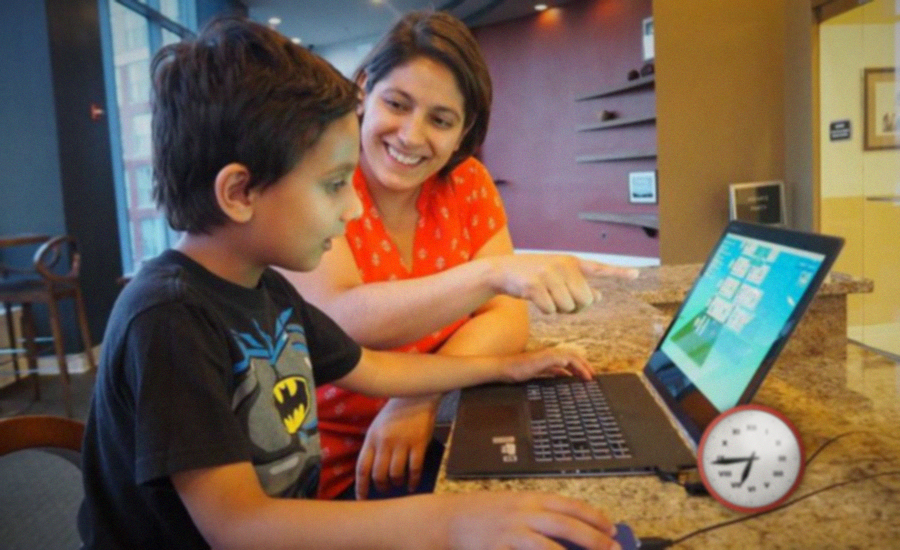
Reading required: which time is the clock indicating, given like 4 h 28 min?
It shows 6 h 44 min
